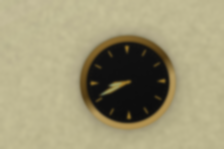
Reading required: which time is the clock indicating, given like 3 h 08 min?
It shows 8 h 41 min
